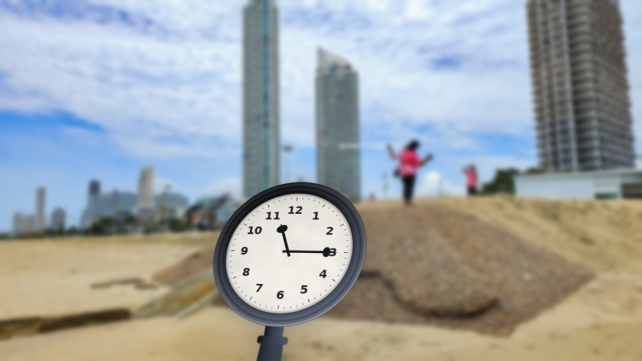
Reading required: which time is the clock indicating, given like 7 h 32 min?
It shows 11 h 15 min
